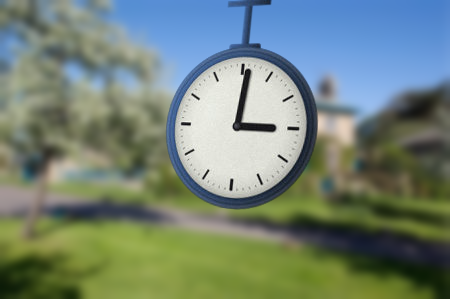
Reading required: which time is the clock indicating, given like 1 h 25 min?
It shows 3 h 01 min
